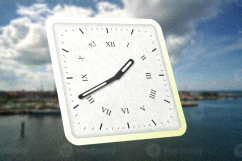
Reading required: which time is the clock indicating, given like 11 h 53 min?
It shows 1 h 41 min
